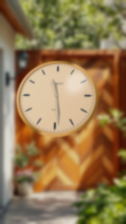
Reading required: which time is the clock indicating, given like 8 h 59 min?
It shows 11 h 29 min
